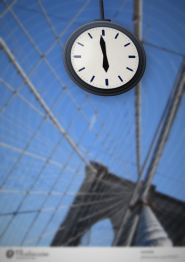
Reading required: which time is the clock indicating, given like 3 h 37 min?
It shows 5 h 59 min
